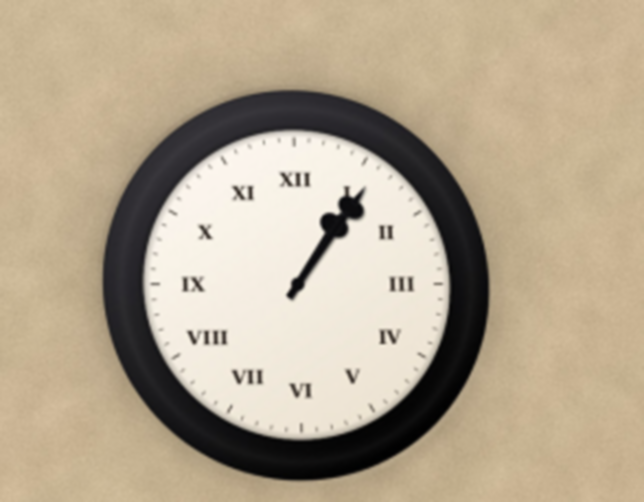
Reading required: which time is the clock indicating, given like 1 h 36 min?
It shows 1 h 06 min
